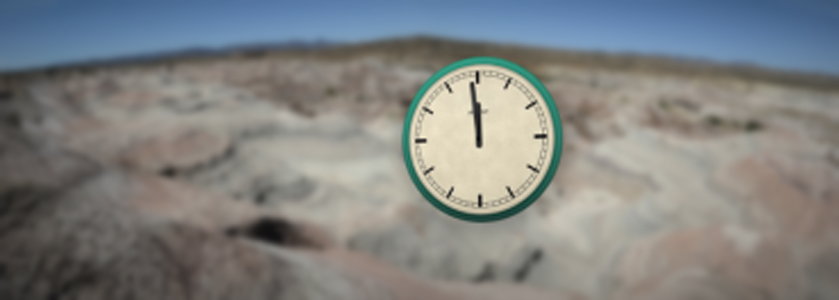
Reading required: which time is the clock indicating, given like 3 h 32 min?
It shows 11 h 59 min
